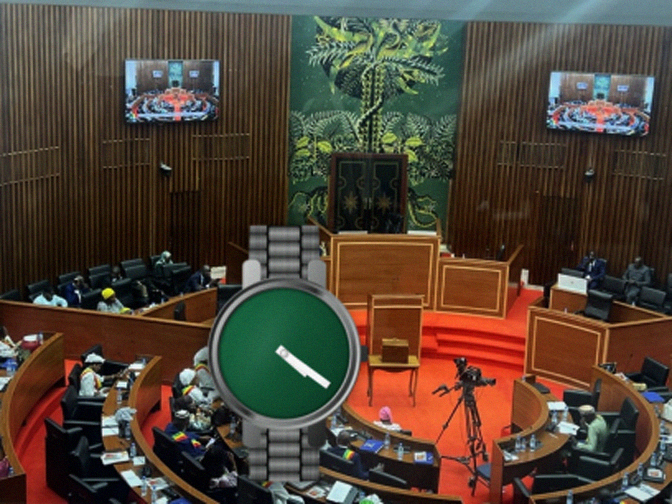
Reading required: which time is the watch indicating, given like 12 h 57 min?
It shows 4 h 21 min
